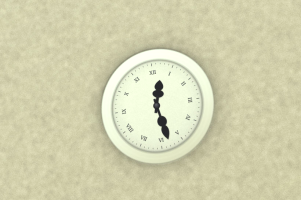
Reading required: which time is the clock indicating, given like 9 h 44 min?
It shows 12 h 28 min
